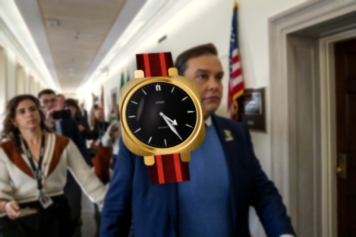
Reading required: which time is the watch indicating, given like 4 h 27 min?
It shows 4 h 25 min
